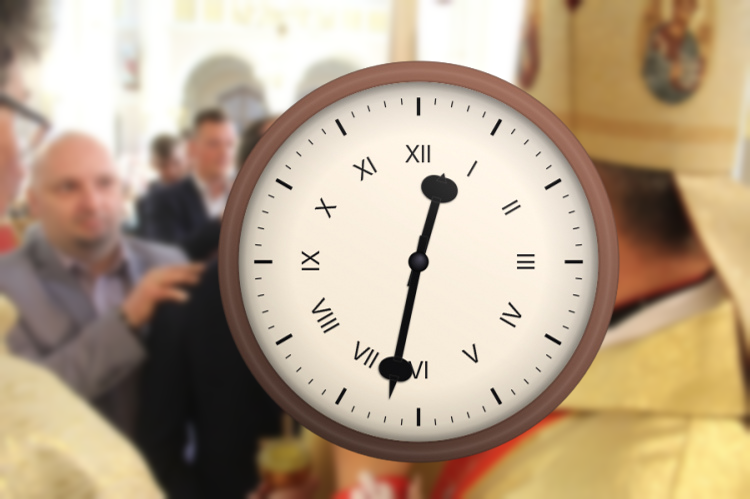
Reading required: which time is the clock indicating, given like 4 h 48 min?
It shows 12 h 32 min
